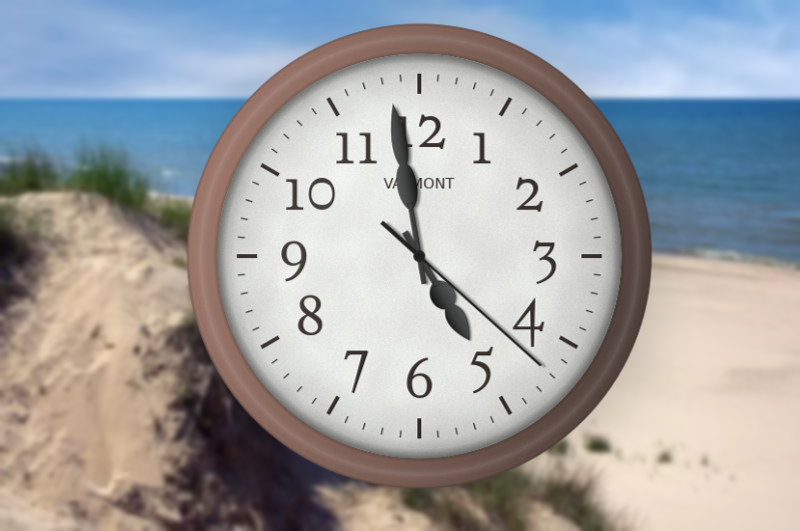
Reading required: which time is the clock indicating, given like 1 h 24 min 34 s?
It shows 4 h 58 min 22 s
